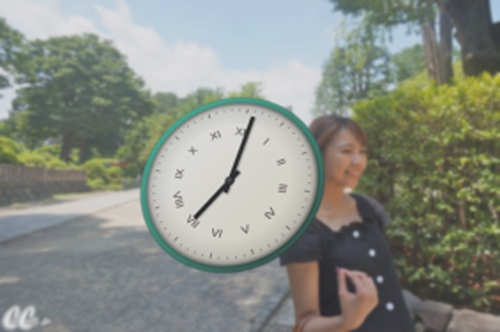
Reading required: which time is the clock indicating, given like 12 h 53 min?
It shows 7 h 01 min
